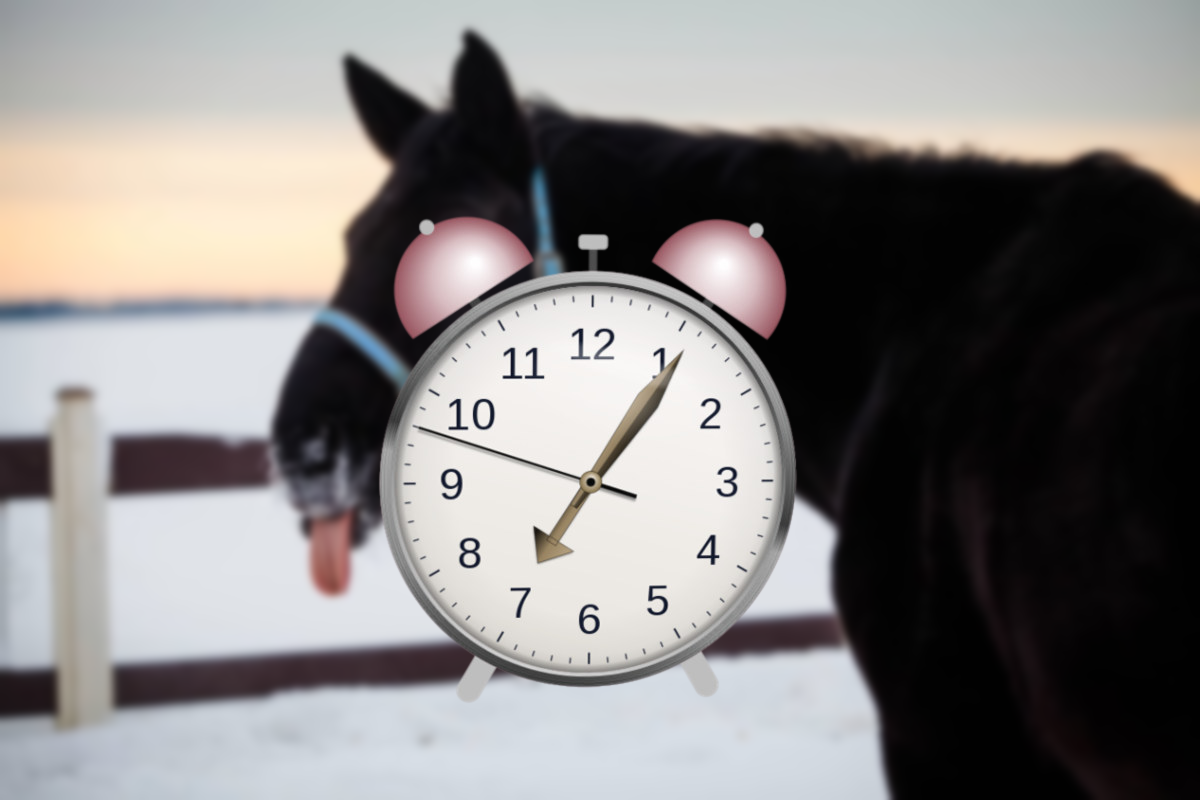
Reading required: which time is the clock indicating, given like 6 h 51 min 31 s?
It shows 7 h 05 min 48 s
